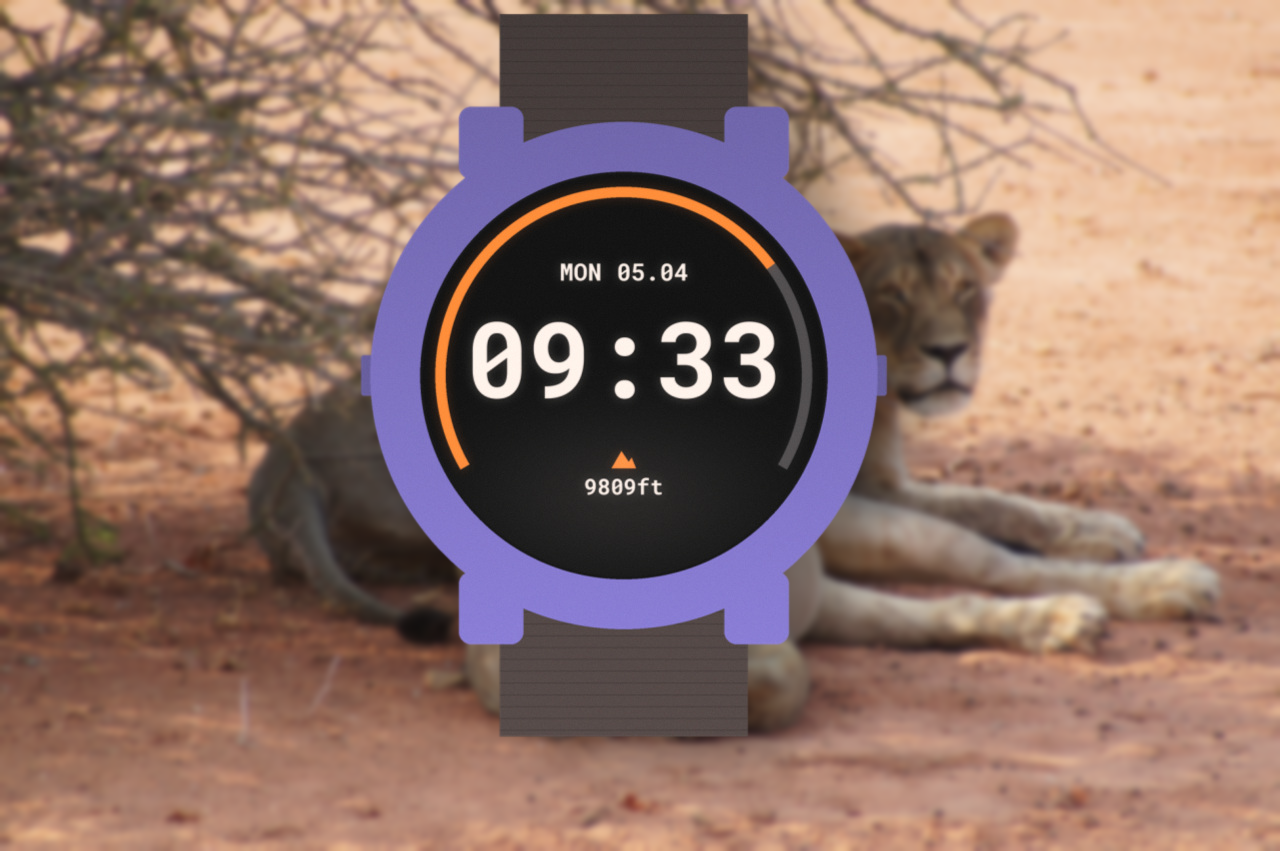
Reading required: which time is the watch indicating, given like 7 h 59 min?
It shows 9 h 33 min
